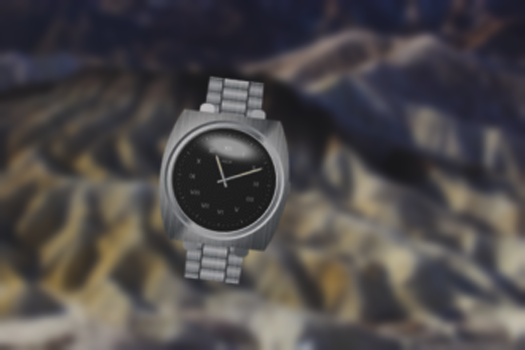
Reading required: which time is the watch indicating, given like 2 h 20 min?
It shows 11 h 11 min
